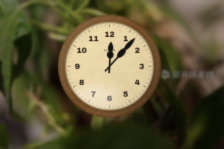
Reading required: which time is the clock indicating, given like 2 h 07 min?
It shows 12 h 07 min
